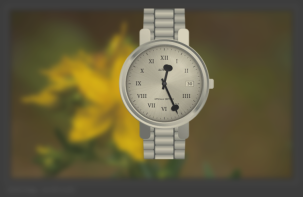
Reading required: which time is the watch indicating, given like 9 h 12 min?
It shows 12 h 26 min
